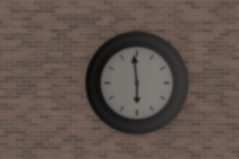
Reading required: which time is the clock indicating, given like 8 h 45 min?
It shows 5 h 59 min
